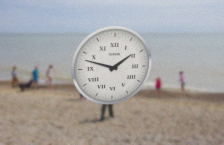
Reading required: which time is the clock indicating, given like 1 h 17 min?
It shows 1 h 48 min
